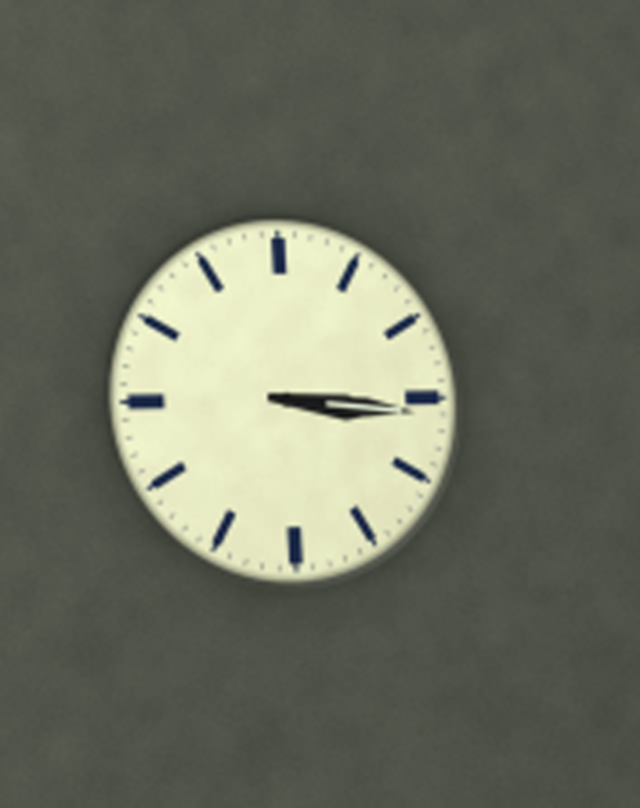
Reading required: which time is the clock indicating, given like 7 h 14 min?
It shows 3 h 16 min
